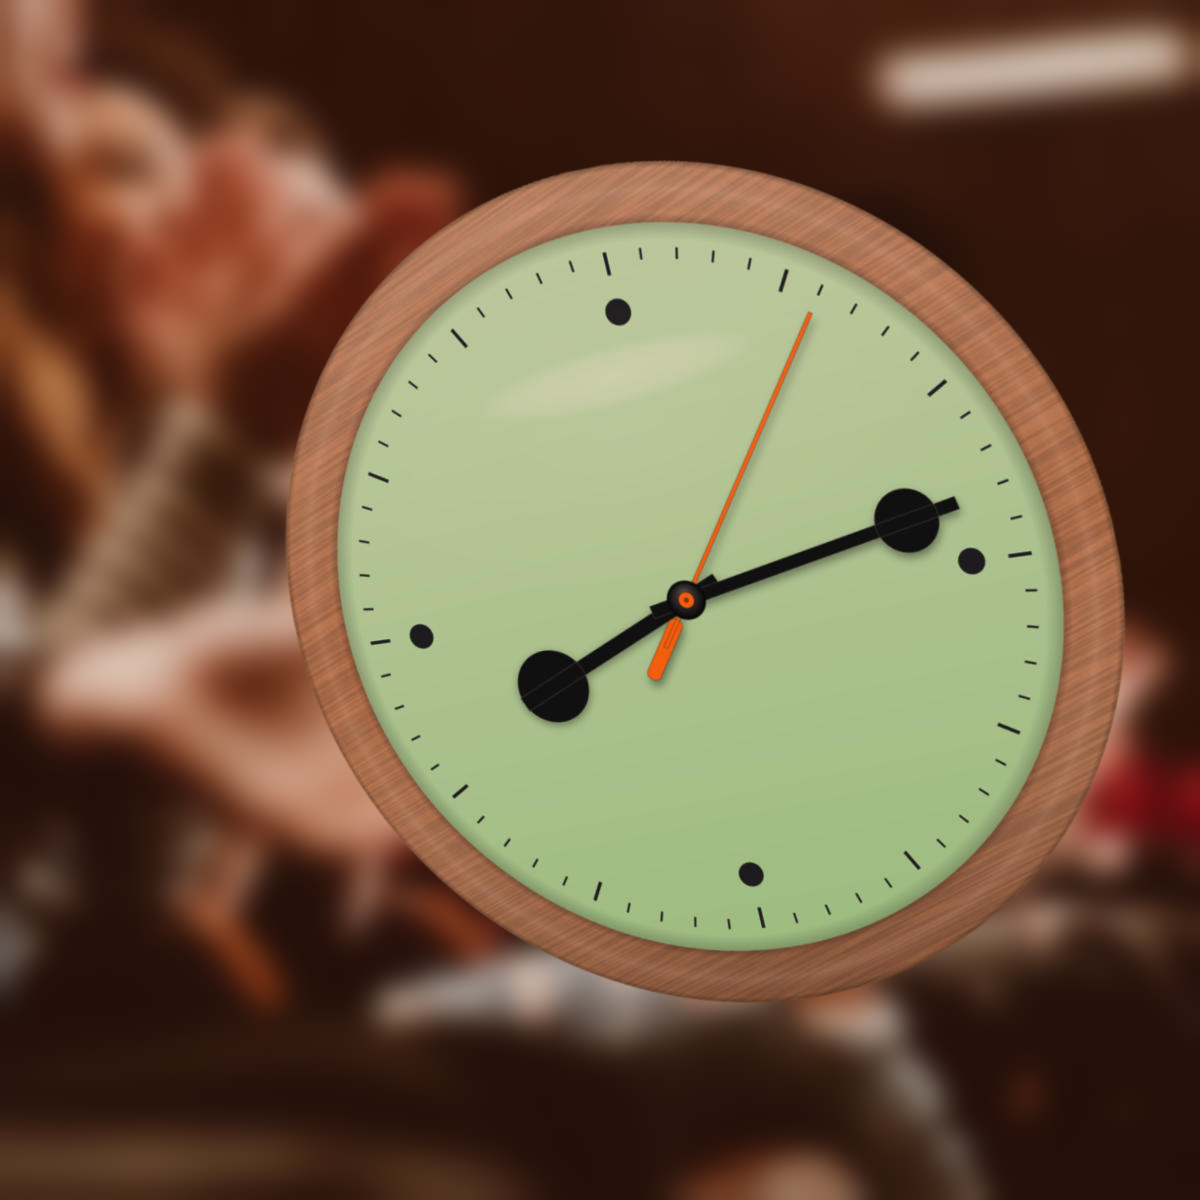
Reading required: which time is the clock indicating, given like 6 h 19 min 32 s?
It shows 8 h 13 min 06 s
